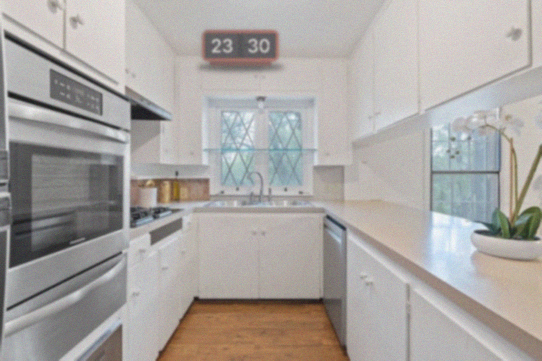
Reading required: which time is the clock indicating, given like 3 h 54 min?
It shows 23 h 30 min
